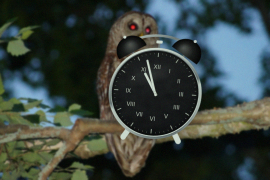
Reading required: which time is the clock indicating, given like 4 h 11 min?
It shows 10 h 57 min
